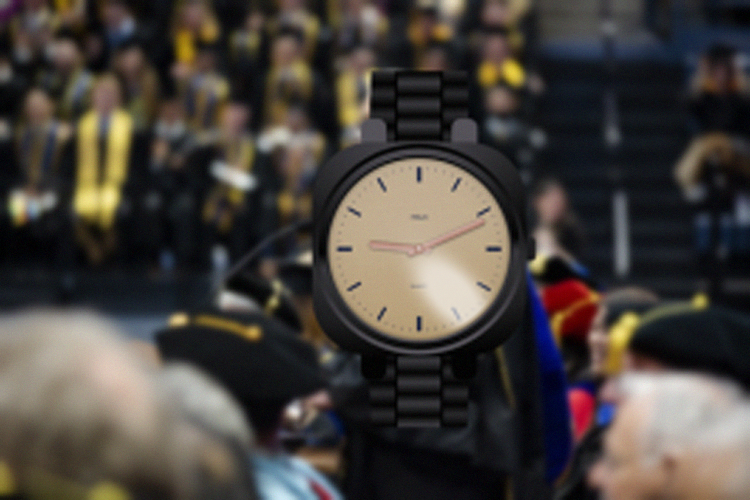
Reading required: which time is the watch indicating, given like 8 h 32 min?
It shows 9 h 11 min
